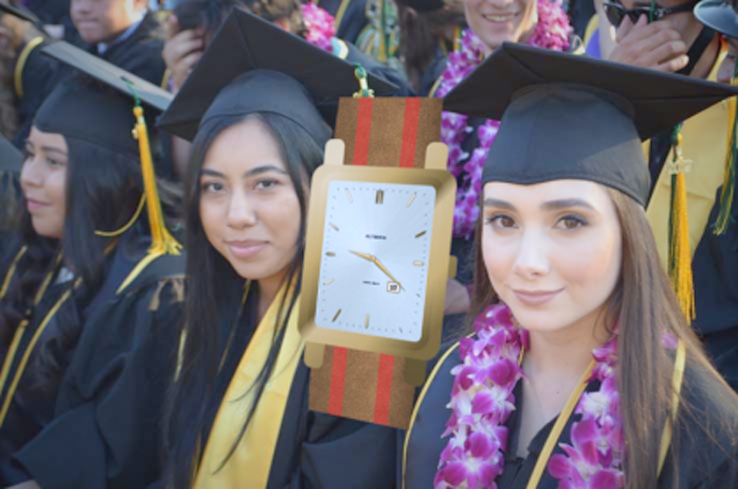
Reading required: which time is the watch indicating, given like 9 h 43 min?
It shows 9 h 21 min
